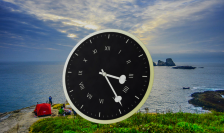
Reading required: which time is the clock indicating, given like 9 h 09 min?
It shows 3 h 24 min
